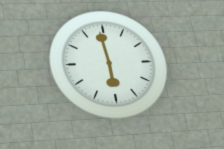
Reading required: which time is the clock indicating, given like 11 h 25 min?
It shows 5 h 59 min
